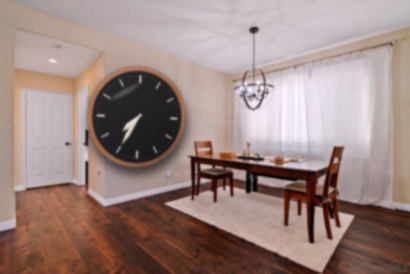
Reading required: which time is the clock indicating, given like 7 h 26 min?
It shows 7 h 35 min
